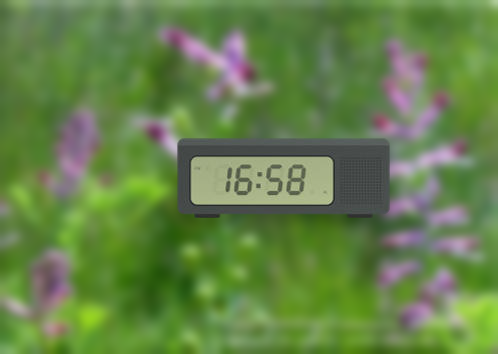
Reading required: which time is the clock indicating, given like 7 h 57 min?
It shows 16 h 58 min
